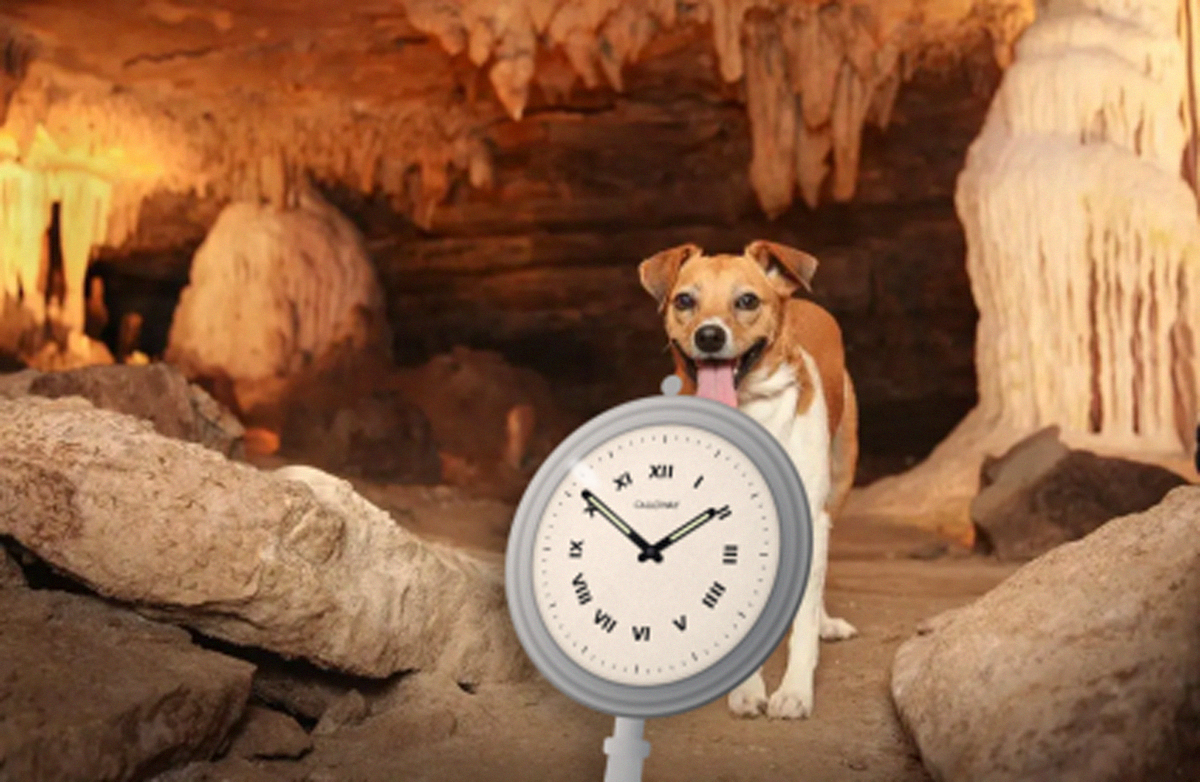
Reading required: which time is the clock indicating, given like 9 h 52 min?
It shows 1 h 51 min
